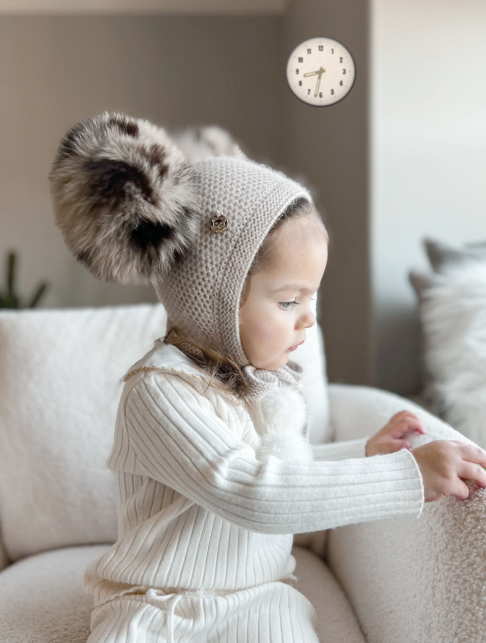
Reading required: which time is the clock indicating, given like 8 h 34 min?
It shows 8 h 32 min
